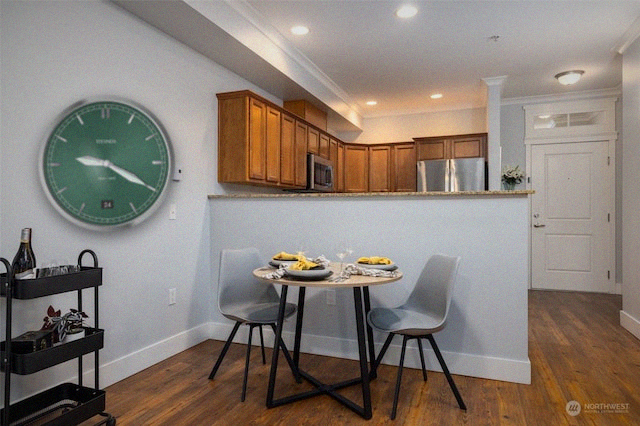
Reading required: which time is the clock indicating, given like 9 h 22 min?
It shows 9 h 20 min
